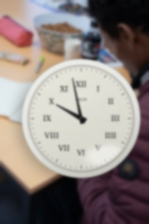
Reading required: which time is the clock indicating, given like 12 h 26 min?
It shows 9 h 58 min
